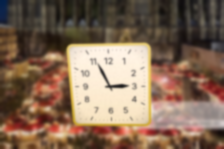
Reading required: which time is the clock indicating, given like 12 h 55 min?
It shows 2 h 56 min
